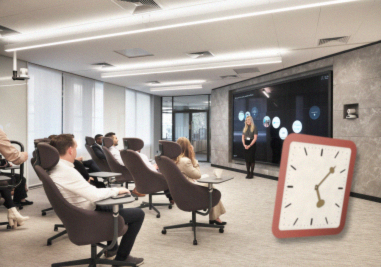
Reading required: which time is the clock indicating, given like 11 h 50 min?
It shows 5 h 07 min
